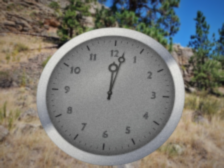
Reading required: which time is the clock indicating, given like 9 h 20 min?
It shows 12 h 02 min
